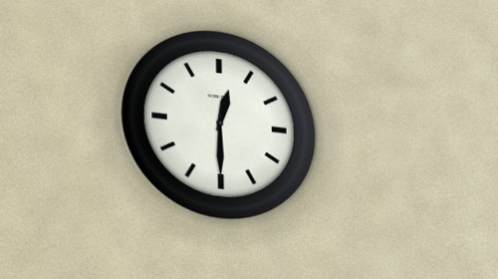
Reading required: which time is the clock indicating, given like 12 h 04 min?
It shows 12 h 30 min
